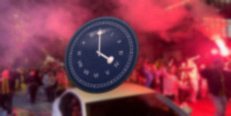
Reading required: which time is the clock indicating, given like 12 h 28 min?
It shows 3 h 59 min
